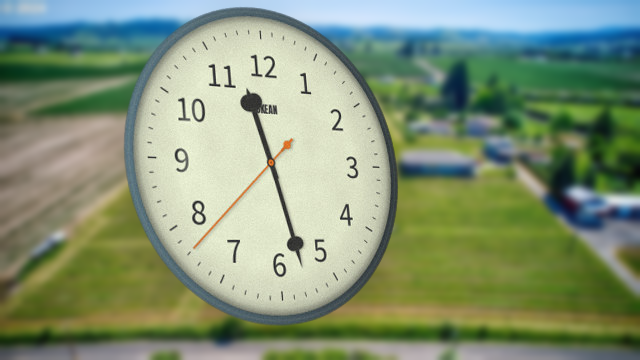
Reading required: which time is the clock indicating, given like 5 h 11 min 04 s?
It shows 11 h 27 min 38 s
